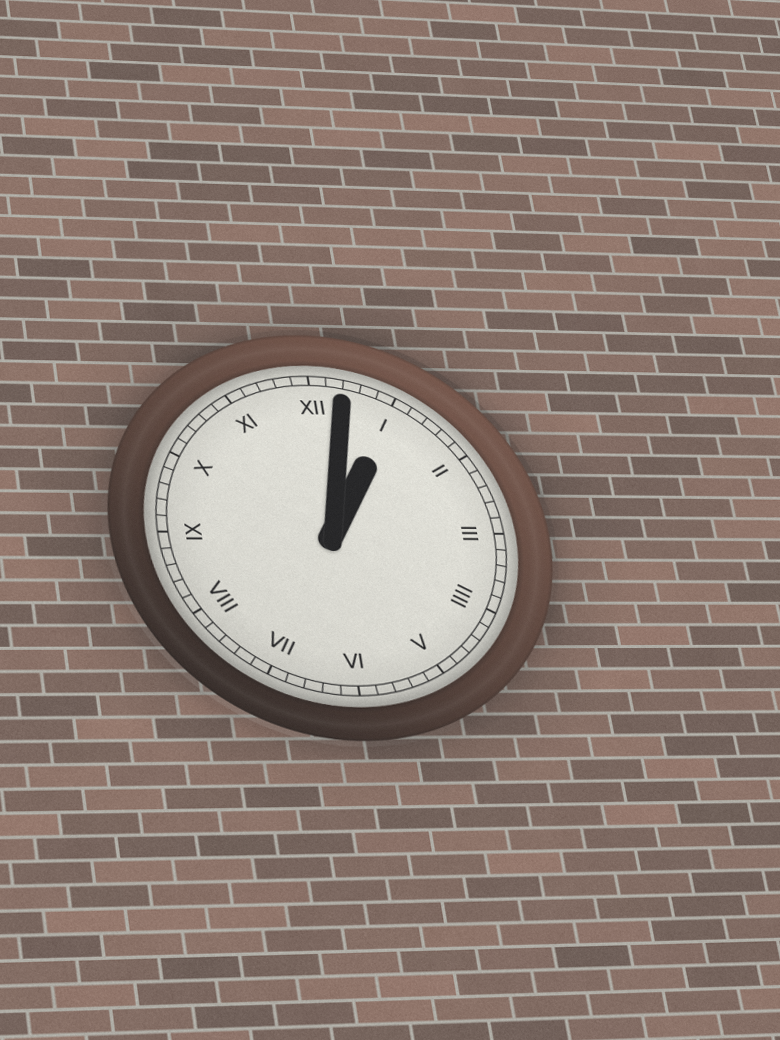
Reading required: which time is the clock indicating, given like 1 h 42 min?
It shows 1 h 02 min
